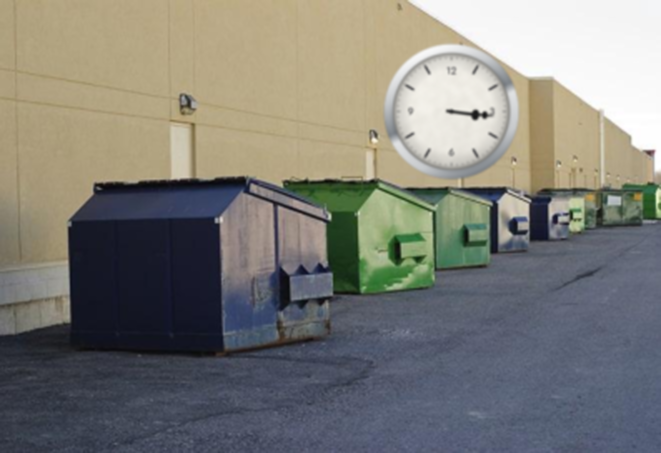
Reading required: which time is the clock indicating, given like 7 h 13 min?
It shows 3 h 16 min
